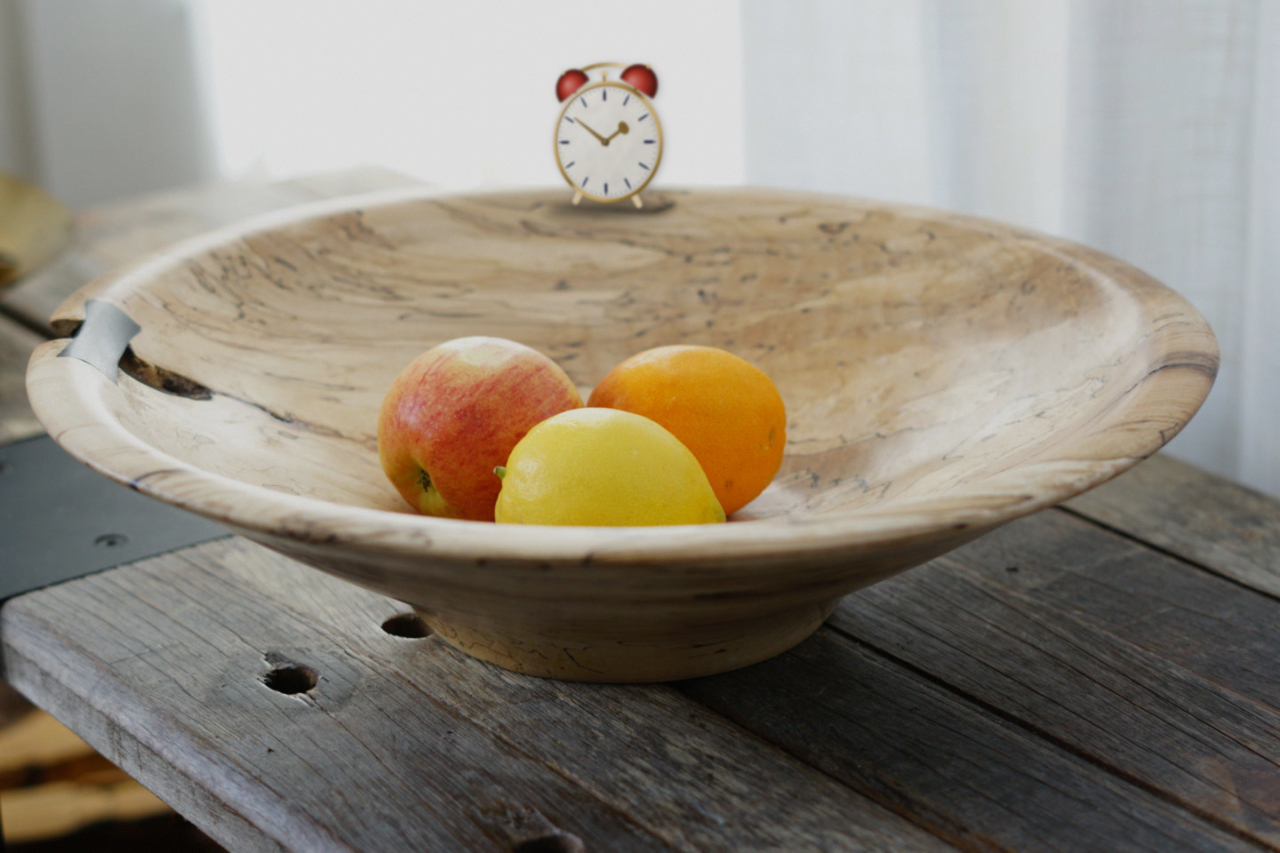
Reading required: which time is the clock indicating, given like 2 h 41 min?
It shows 1 h 51 min
